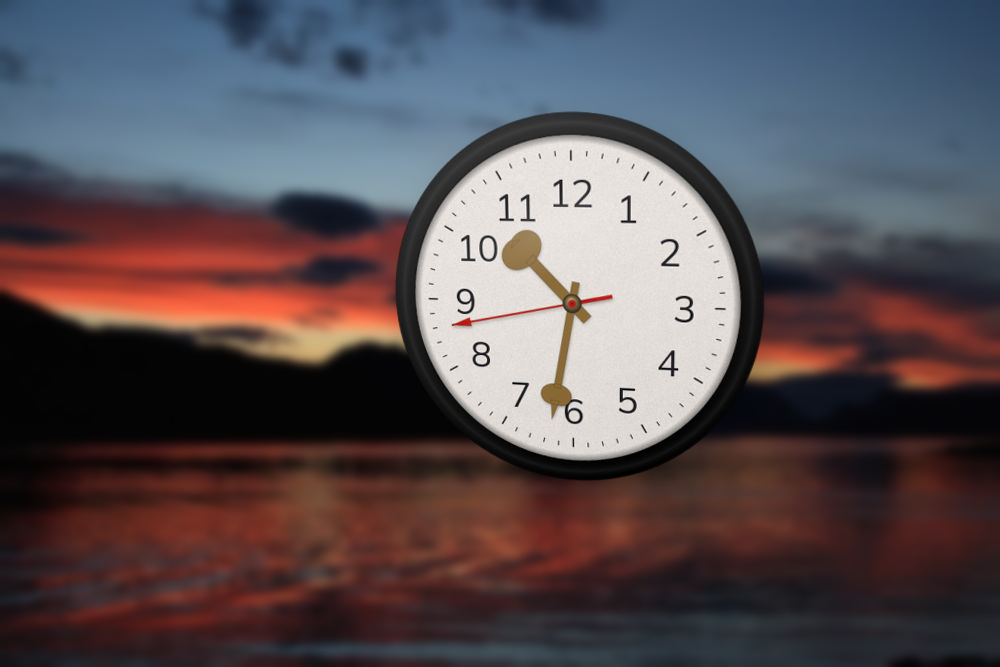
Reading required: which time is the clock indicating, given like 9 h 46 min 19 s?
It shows 10 h 31 min 43 s
